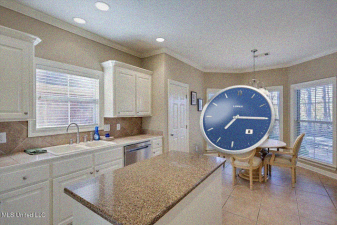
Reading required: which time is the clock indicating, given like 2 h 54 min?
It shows 7 h 15 min
